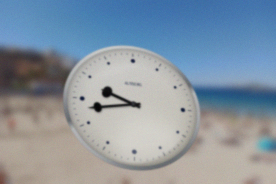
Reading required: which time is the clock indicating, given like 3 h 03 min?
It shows 9 h 43 min
